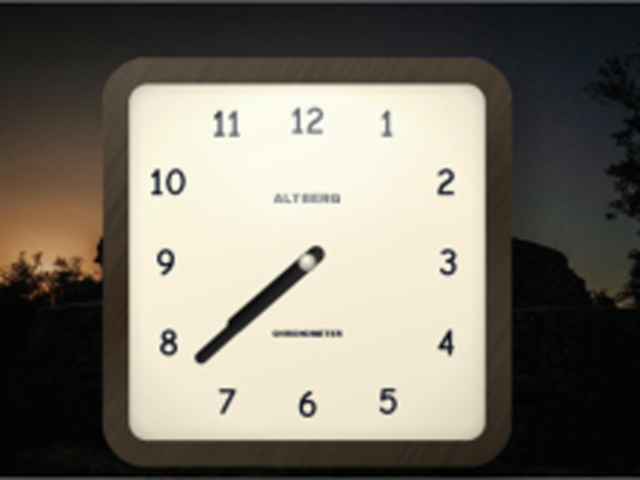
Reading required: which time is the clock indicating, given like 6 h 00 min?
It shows 7 h 38 min
